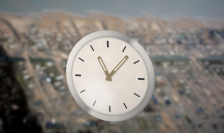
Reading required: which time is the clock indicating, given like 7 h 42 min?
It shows 11 h 07 min
